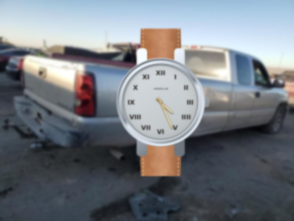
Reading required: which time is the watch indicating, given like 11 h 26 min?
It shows 4 h 26 min
